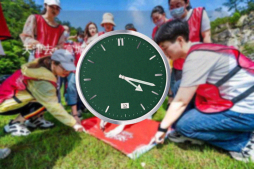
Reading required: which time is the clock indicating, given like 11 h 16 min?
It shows 4 h 18 min
